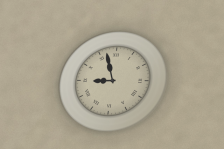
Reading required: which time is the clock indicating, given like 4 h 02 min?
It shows 8 h 57 min
